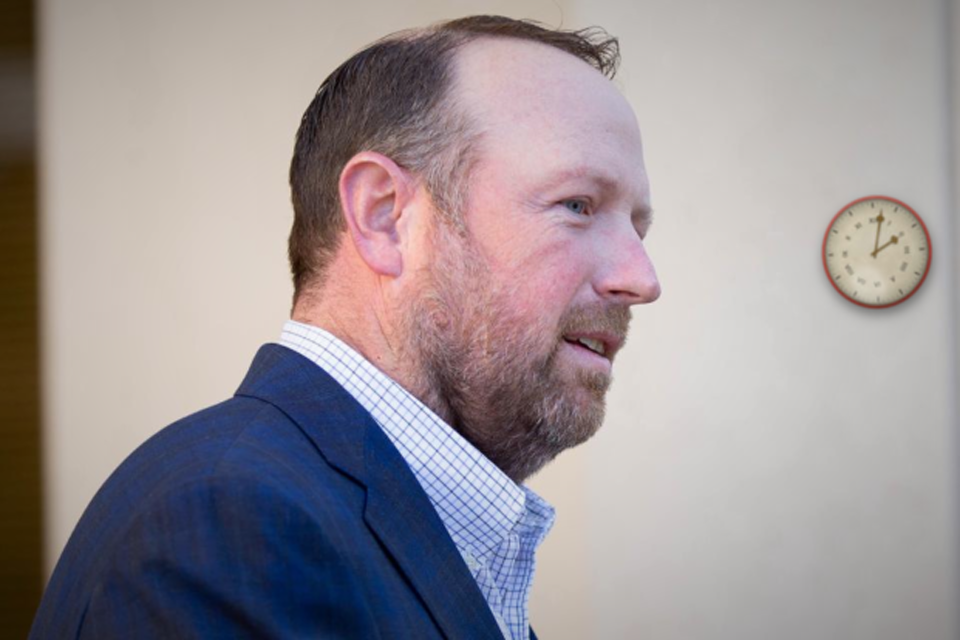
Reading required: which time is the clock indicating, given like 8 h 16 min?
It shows 2 h 02 min
